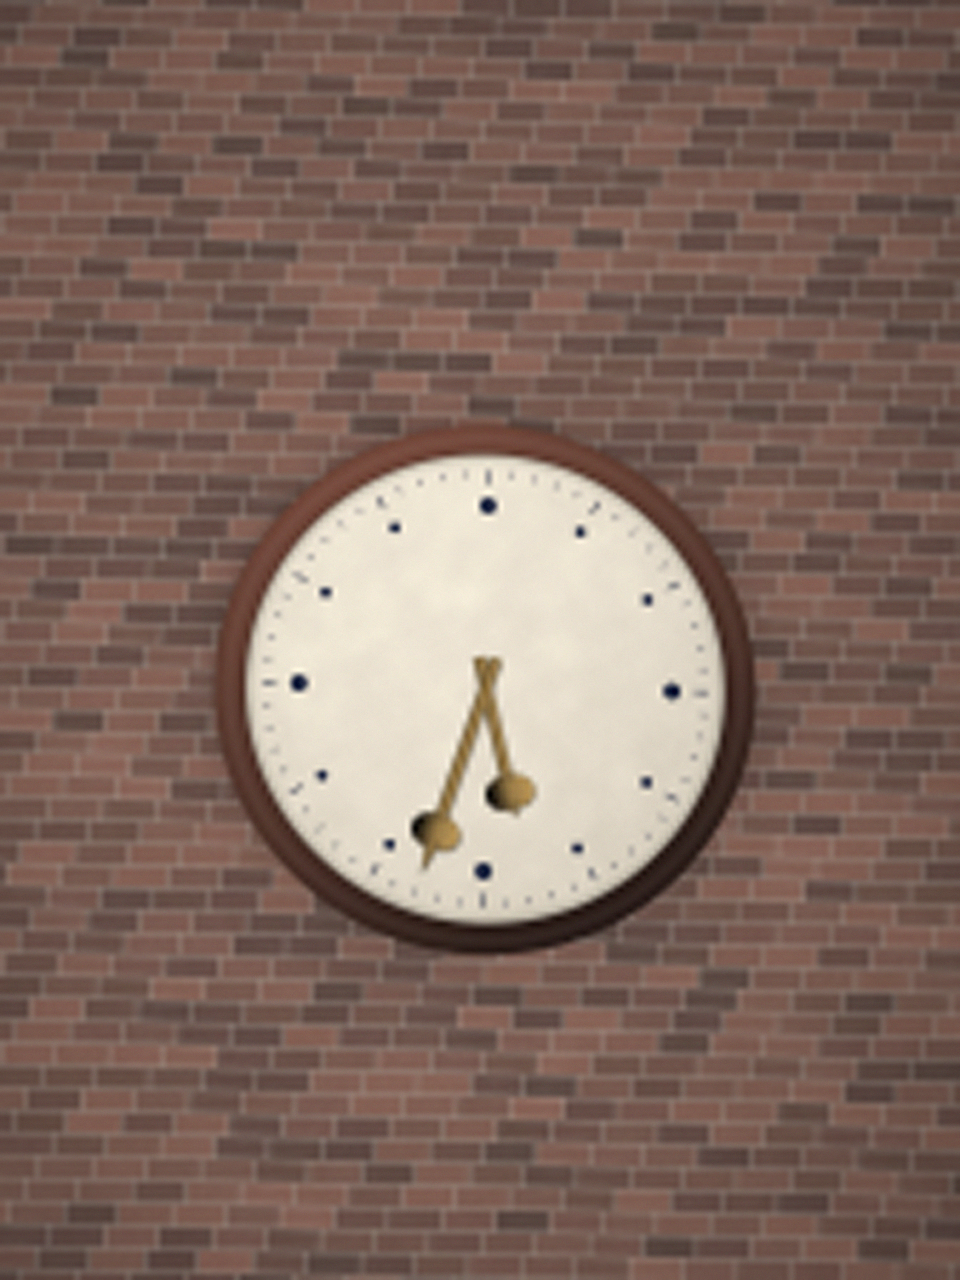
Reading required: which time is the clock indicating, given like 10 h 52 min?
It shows 5 h 33 min
